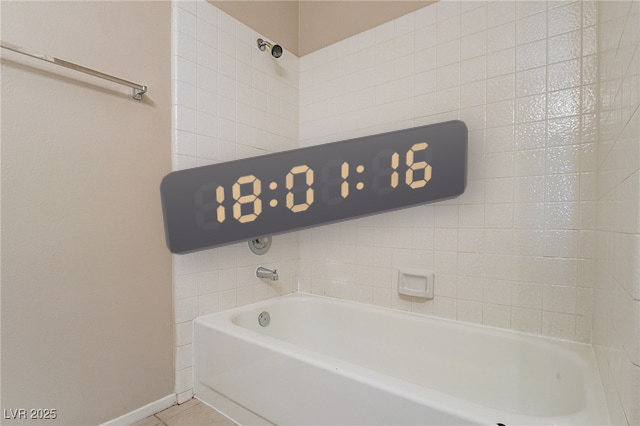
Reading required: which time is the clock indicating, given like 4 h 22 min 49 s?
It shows 18 h 01 min 16 s
